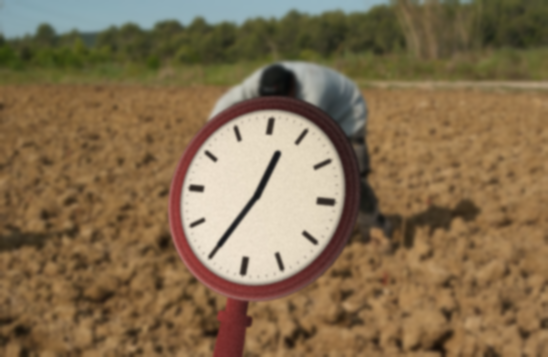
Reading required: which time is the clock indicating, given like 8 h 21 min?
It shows 12 h 35 min
